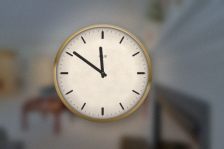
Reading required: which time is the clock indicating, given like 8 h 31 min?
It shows 11 h 51 min
